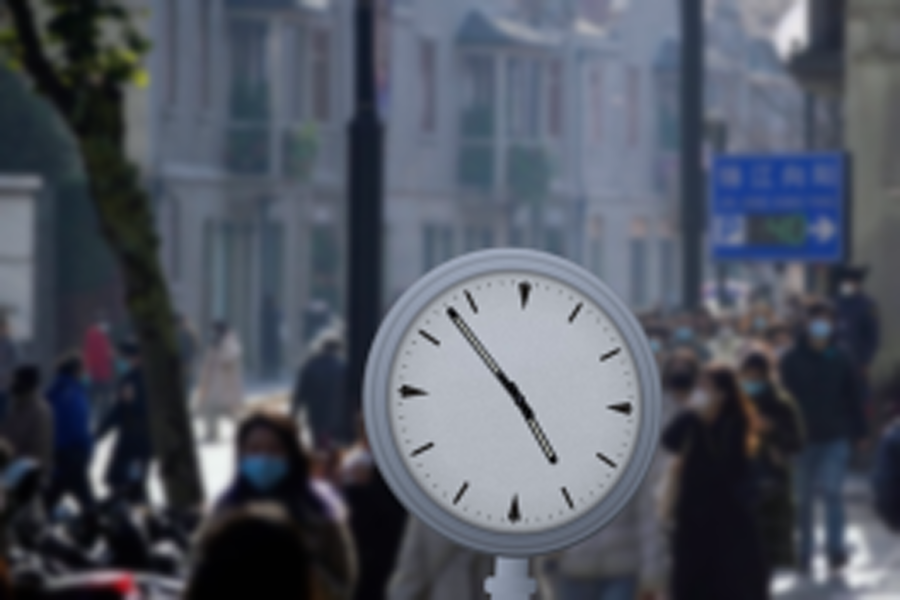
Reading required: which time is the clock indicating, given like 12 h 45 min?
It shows 4 h 53 min
